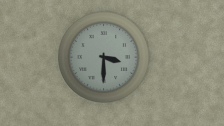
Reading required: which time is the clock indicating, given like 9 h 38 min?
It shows 3 h 30 min
